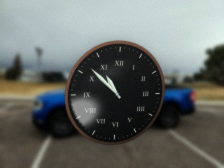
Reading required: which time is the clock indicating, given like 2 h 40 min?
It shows 10 h 52 min
